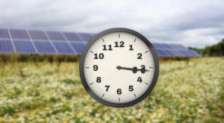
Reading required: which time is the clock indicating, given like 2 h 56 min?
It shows 3 h 16 min
